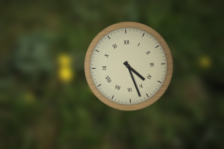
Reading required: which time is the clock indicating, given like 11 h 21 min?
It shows 4 h 27 min
